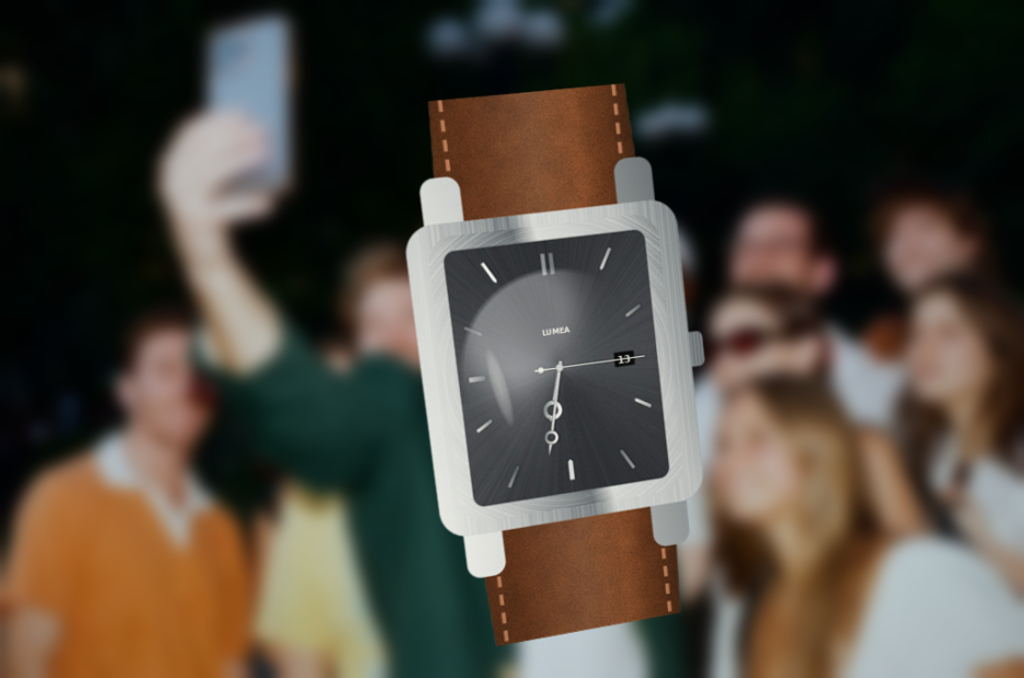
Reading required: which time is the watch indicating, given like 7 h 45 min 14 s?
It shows 6 h 32 min 15 s
